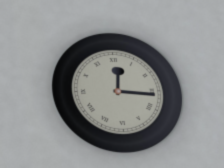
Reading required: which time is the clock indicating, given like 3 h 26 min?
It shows 12 h 16 min
